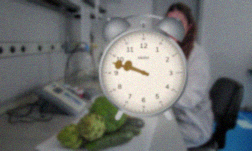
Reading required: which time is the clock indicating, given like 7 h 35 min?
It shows 9 h 48 min
